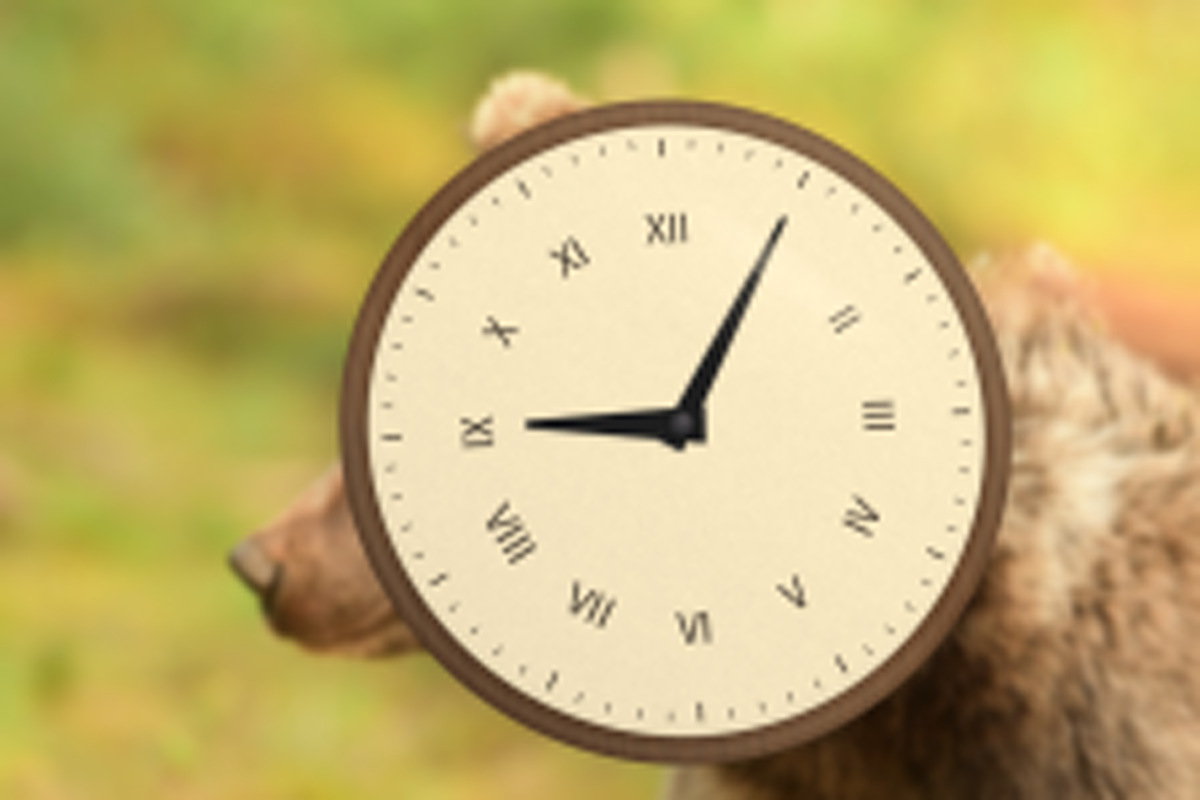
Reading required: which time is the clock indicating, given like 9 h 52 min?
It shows 9 h 05 min
